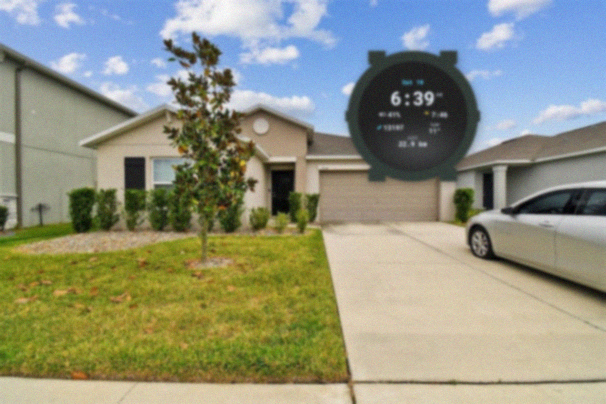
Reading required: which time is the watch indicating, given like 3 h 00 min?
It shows 6 h 39 min
